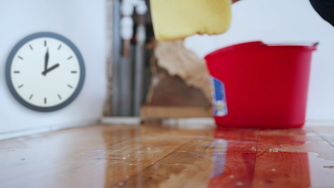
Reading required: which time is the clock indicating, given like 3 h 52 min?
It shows 2 h 01 min
